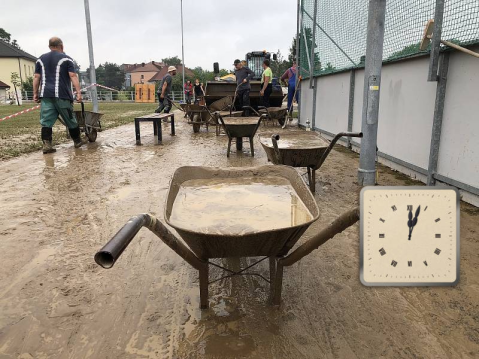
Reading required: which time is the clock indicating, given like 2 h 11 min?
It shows 12 h 03 min
